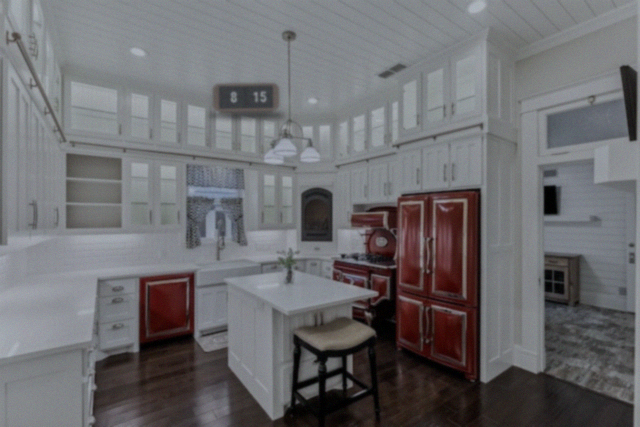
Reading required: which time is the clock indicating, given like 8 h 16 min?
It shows 8 h 15 min
